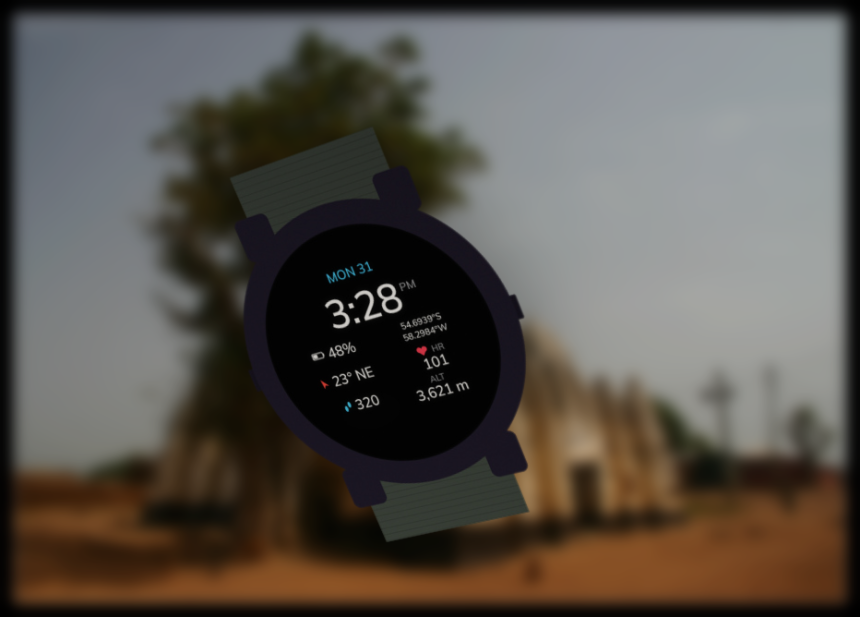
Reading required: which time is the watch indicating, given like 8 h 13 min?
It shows 3 h 28 min
